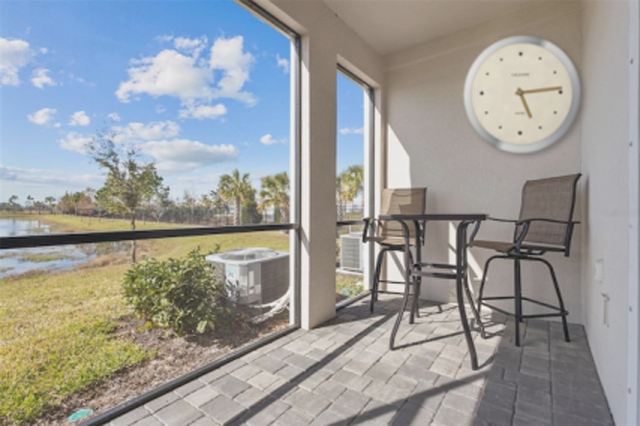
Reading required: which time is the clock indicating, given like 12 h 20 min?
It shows 5 h 14 min
